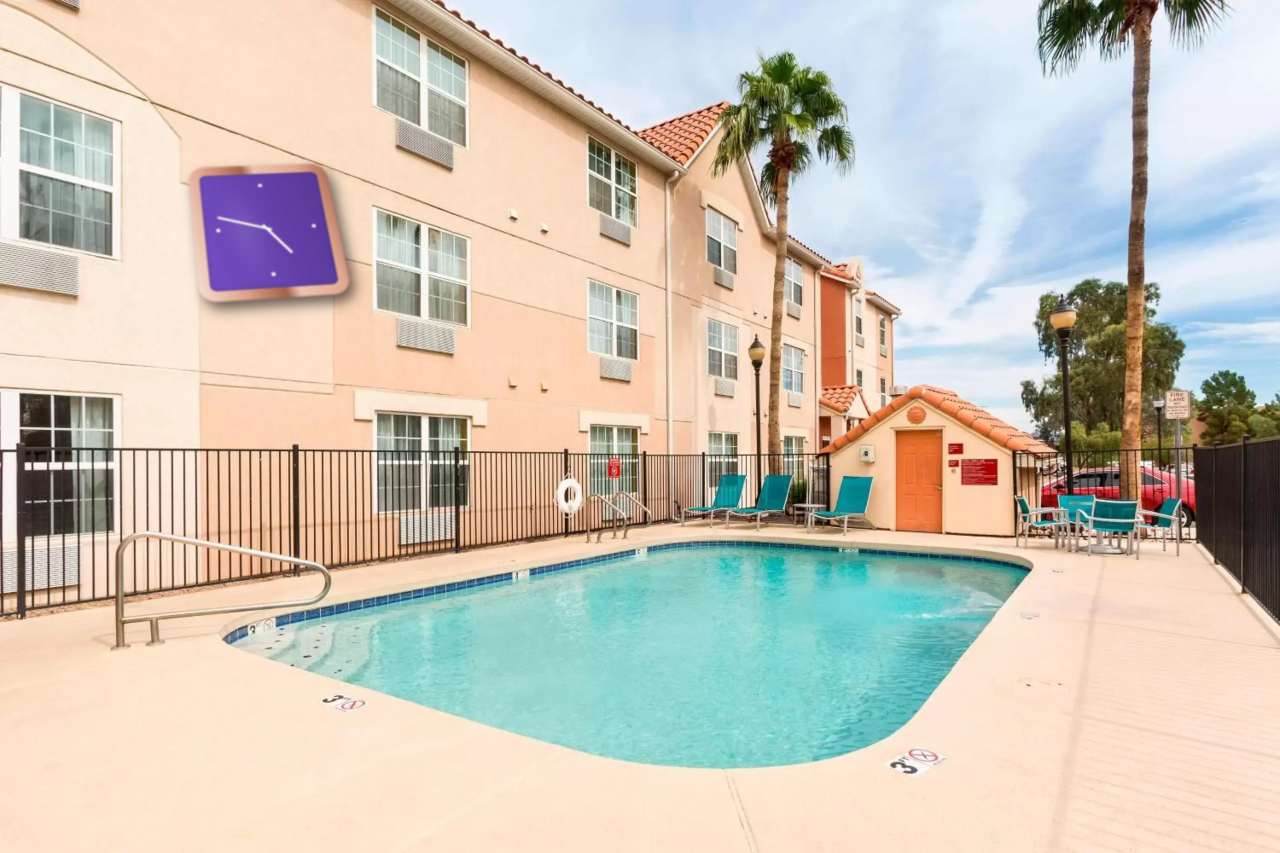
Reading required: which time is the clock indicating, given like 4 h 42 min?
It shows 4 h 48 min
